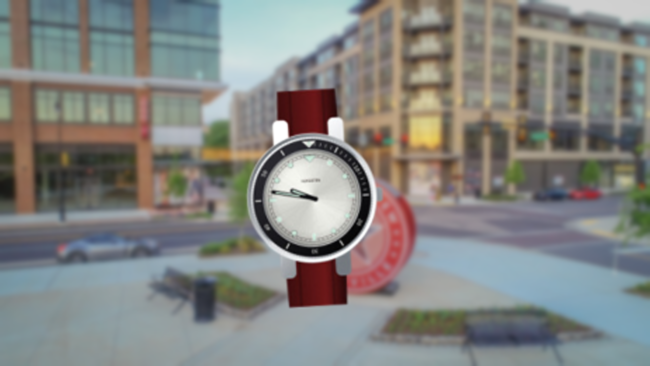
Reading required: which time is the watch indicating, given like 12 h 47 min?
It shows 9 h 47 min
